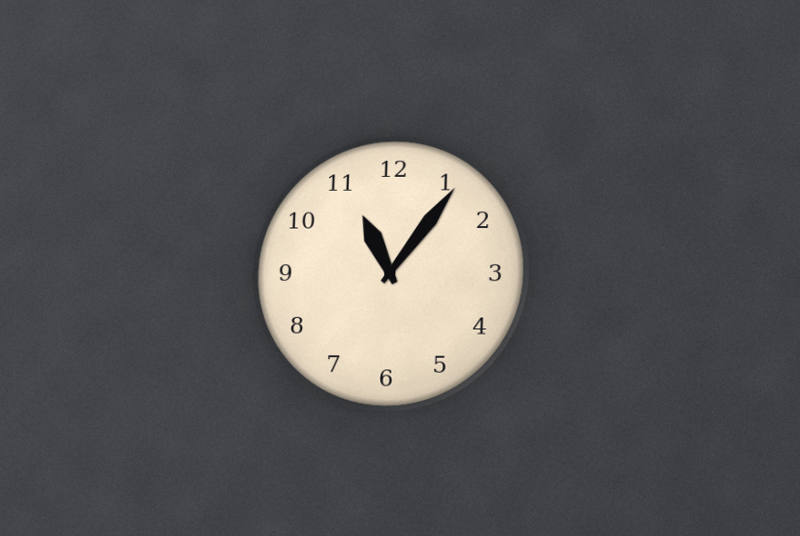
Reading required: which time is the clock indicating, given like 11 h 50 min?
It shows 11 h 06 min
